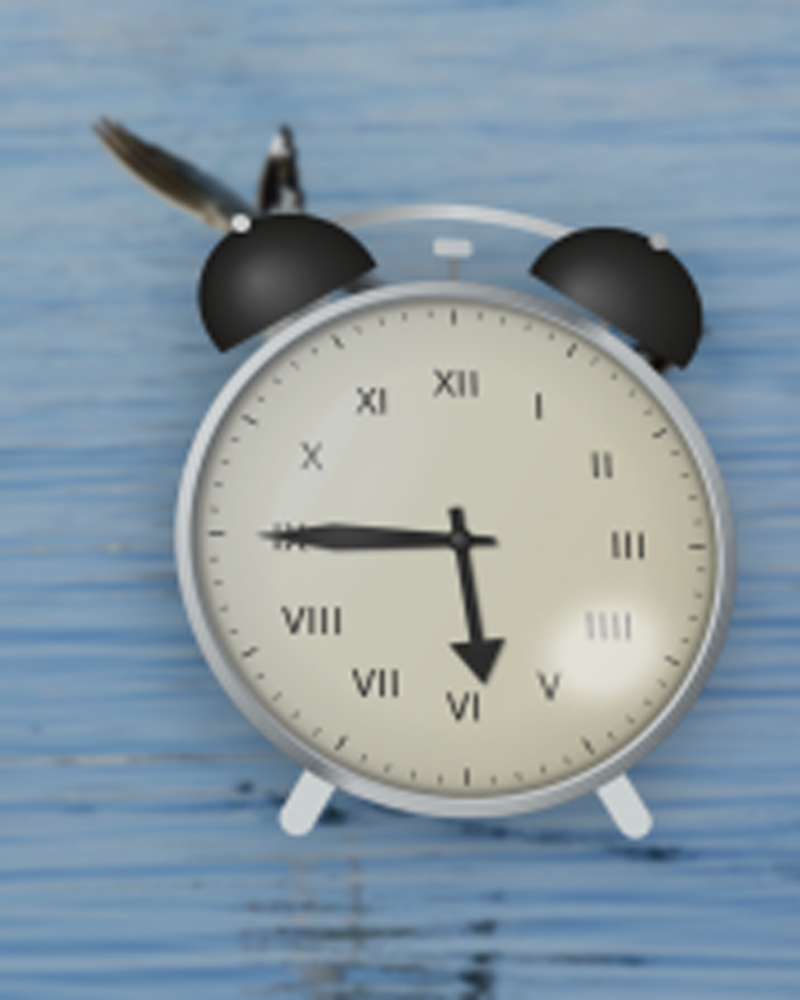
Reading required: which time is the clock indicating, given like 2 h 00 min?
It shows 5 h 45 min
